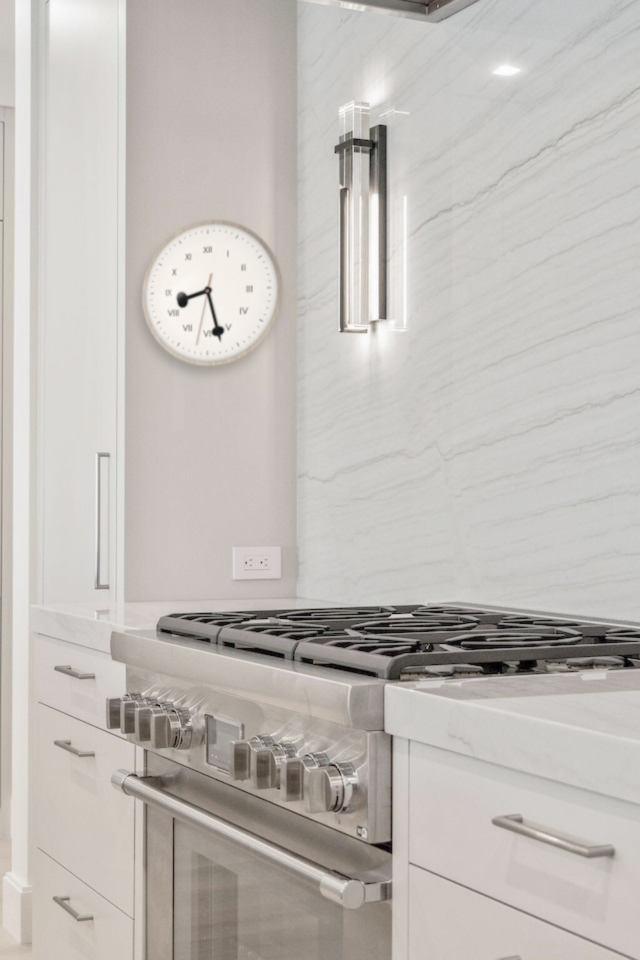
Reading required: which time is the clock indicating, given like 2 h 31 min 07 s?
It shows 8 h 27 min 32 s
